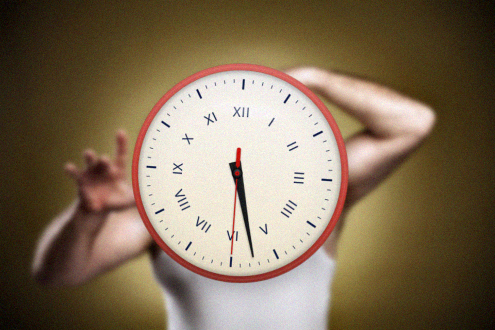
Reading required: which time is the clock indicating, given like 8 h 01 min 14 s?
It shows 5 h 27 min 30 s
